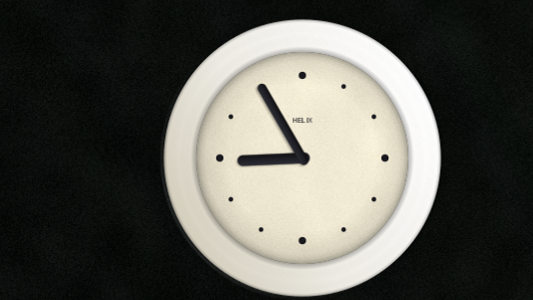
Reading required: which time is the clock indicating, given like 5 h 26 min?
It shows 8 h 55 min
